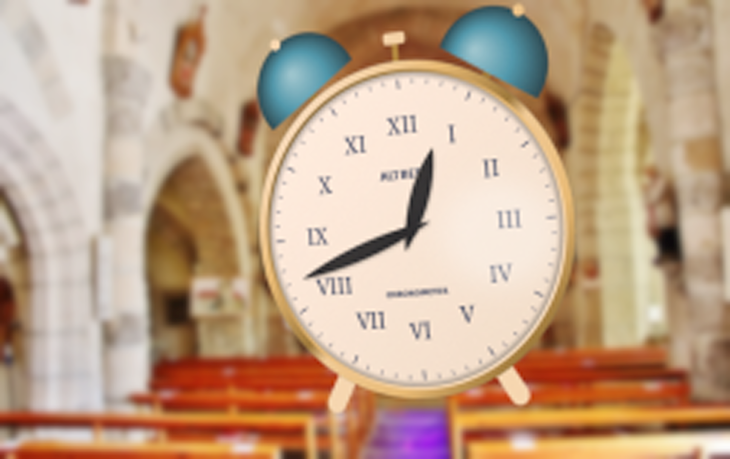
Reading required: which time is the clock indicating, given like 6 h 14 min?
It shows 12 h 42 min
